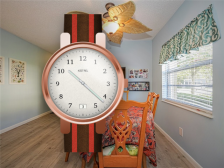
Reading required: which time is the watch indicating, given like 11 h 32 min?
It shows 10 h 22 min
